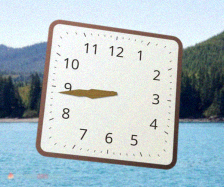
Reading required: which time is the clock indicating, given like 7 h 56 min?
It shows 8 h 44 min
